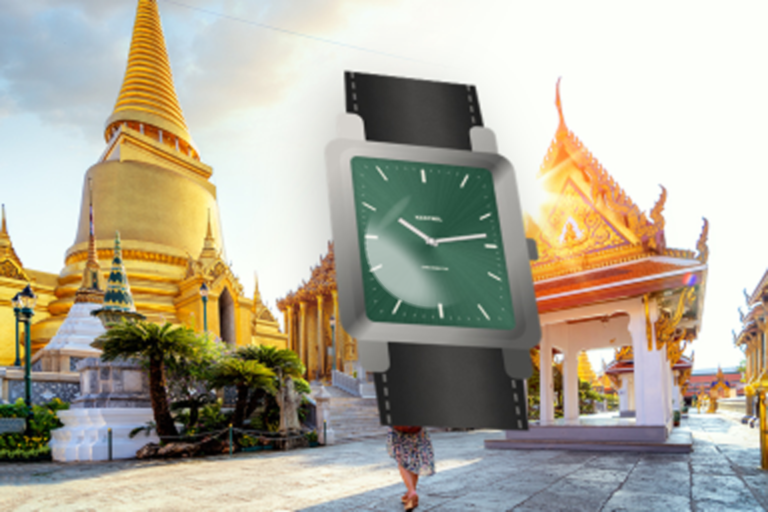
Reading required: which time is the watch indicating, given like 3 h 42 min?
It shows 10 h 13 min
